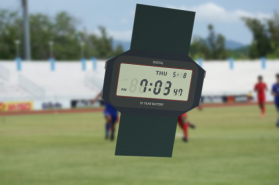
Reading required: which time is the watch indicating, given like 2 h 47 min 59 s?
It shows 7 h 03 min 47 s
